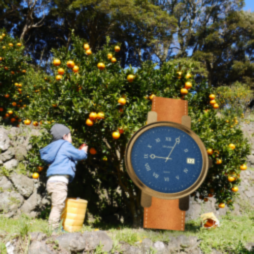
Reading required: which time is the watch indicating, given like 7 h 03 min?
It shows 9 h 04 min
